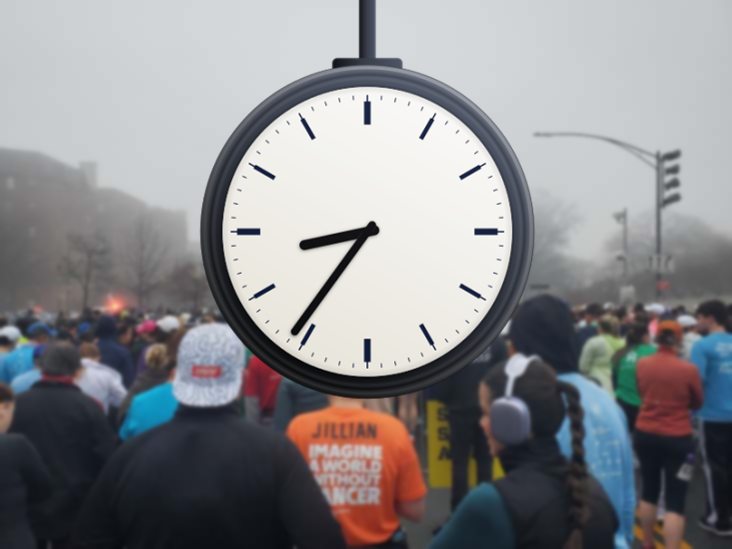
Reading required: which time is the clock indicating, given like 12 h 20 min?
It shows 8 h 36 min
